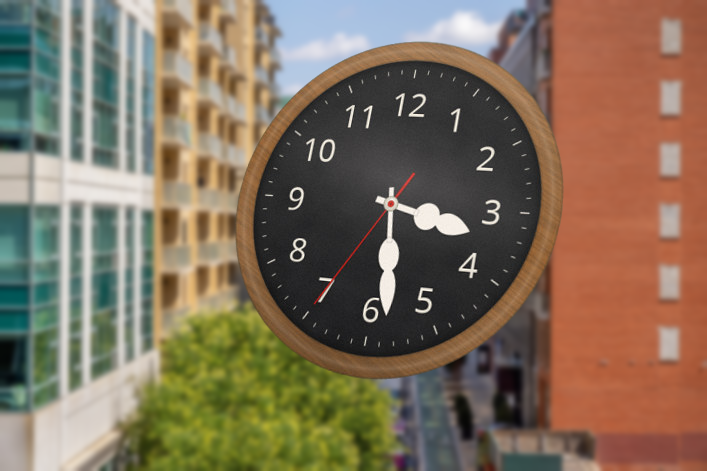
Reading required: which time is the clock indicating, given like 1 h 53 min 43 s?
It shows 3 h 28 min 35 s
